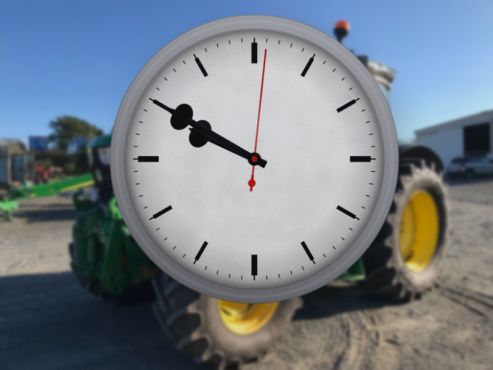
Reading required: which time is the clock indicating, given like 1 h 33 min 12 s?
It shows 9 h 50 min 01 s
